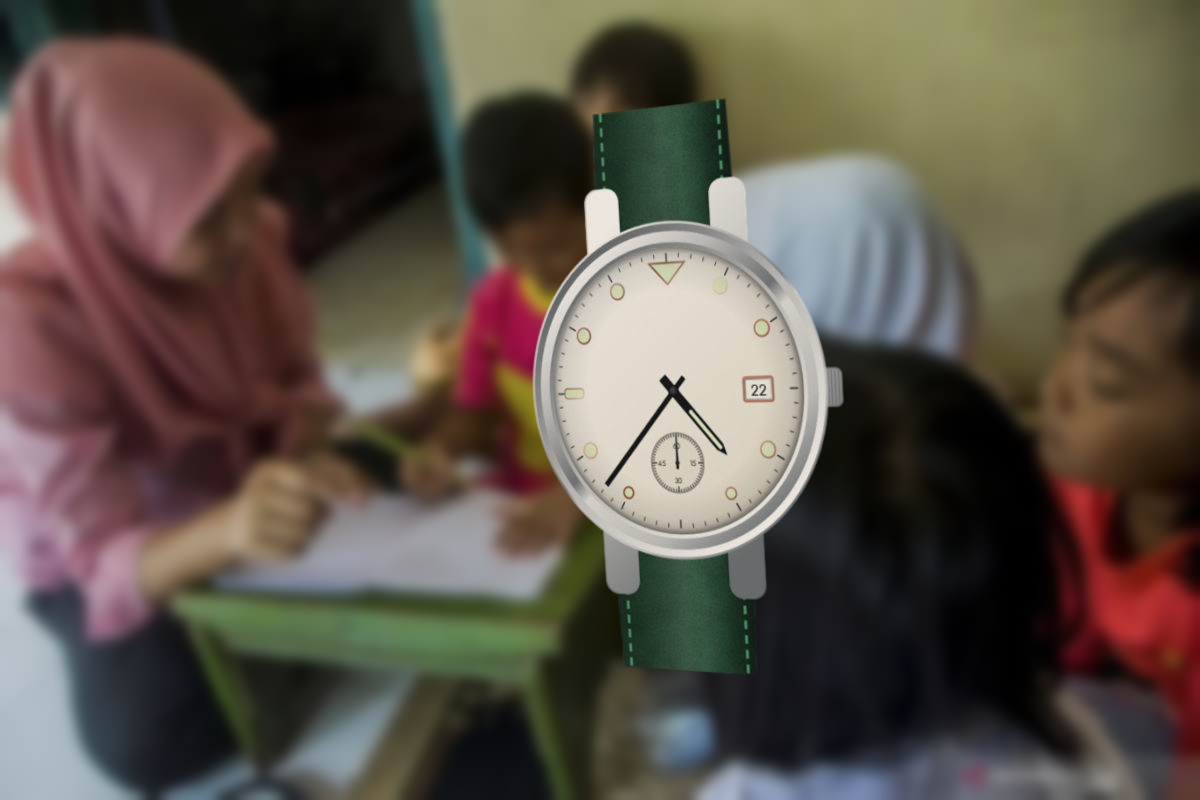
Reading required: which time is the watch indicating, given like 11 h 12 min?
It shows 4 h 37 min
